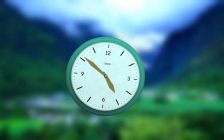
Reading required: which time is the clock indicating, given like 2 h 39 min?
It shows 4 h 51 min
